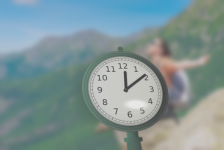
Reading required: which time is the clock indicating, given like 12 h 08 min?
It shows 12 h 09 min
